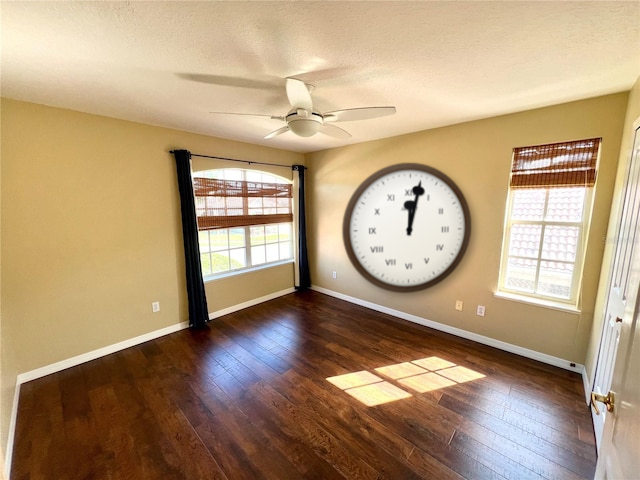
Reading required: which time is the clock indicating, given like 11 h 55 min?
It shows 12 h 02 min
